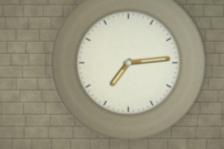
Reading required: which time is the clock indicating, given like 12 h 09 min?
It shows 7 h 14 min
